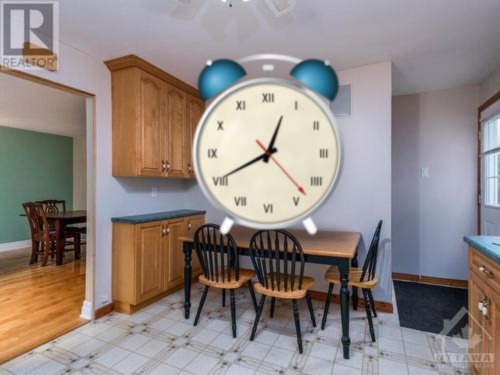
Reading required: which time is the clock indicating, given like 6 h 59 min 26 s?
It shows 12 h 40 min 23 s
